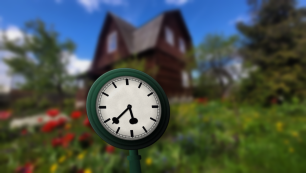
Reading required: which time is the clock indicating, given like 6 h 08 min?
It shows 5 h 38 min
